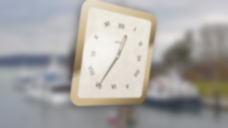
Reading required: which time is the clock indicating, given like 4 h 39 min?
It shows 12 h 35 min
